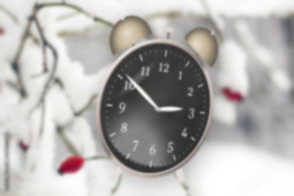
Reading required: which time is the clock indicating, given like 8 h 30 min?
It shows 2 h 51 min
